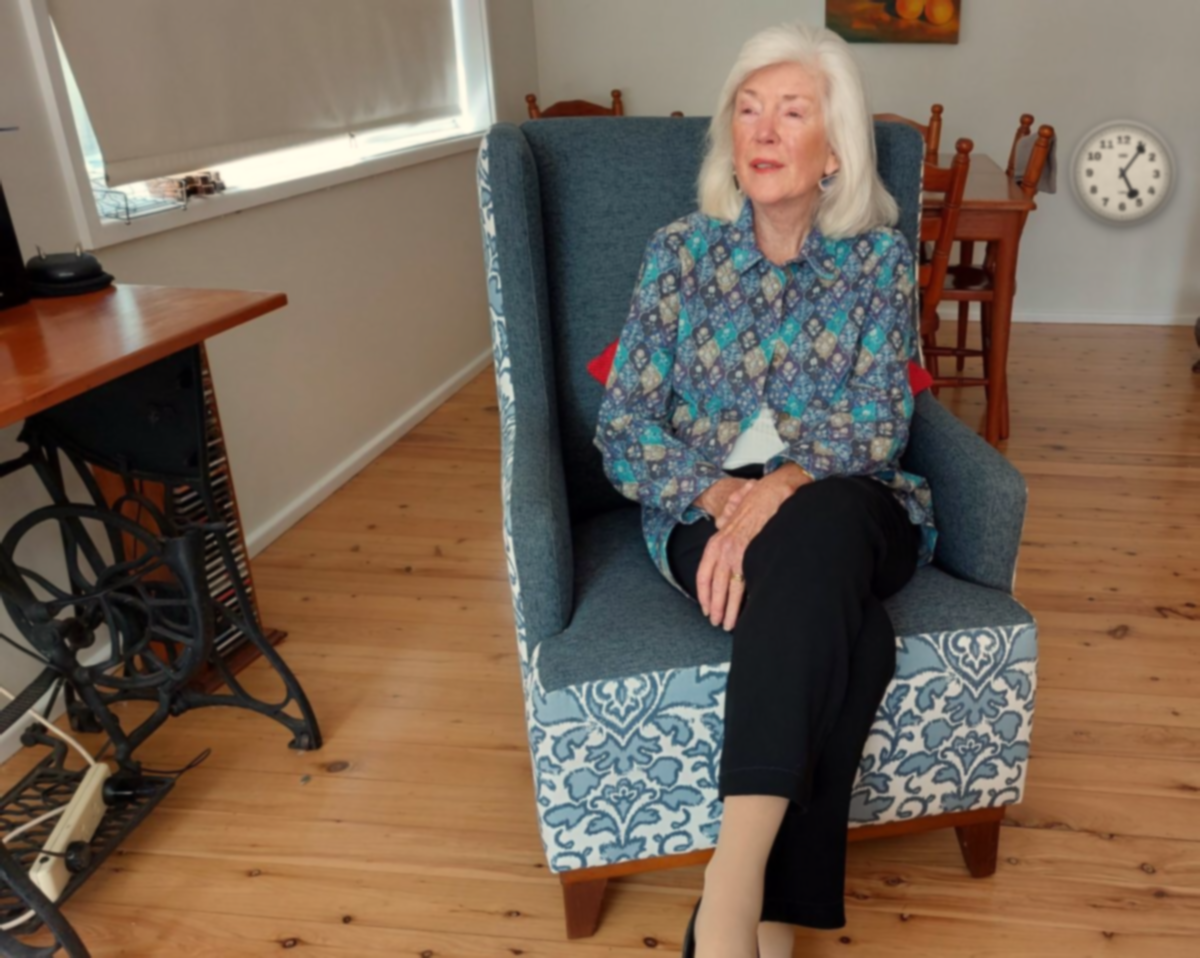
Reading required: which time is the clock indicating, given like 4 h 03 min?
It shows 5 h 06 min
